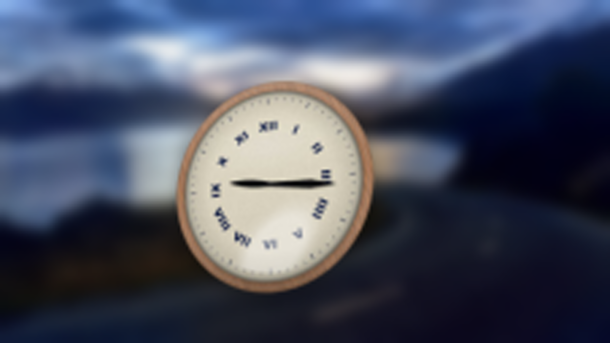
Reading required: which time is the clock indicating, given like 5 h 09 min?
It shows 9 h 16 min
